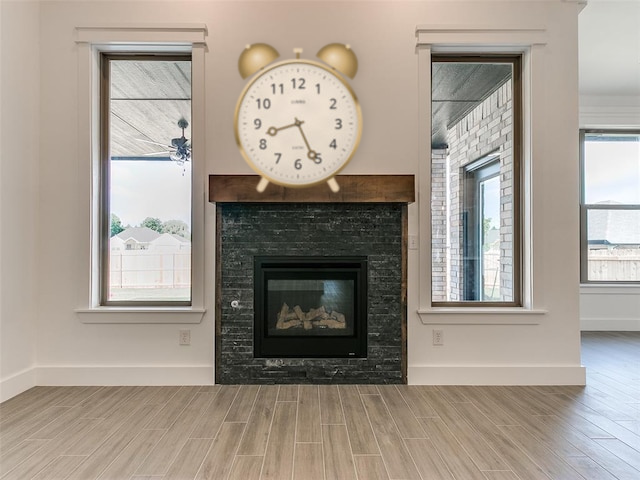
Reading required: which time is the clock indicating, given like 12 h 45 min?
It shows 8 h 26 min
